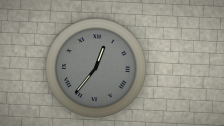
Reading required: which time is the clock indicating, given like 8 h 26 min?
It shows 12 h 36 min
